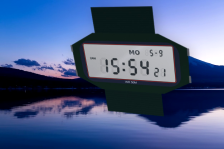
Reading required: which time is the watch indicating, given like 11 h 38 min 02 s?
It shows 15 h 54 min 21 s
